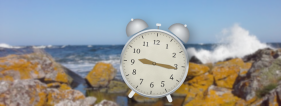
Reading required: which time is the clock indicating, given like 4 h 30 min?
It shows 9 h 16 min
